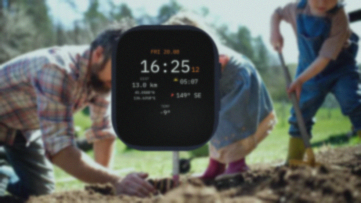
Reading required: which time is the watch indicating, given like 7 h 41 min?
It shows 16 h 25 min
